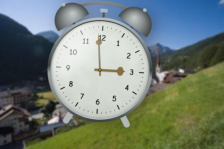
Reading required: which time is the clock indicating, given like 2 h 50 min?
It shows 2 h 59 min
